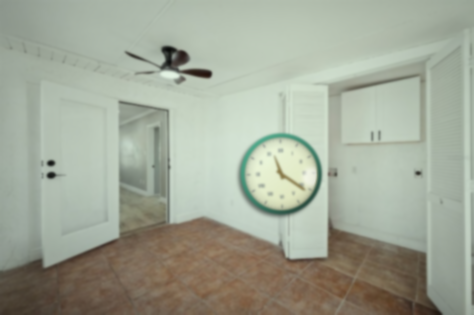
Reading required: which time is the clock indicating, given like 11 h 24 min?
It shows 11 h 21 min
